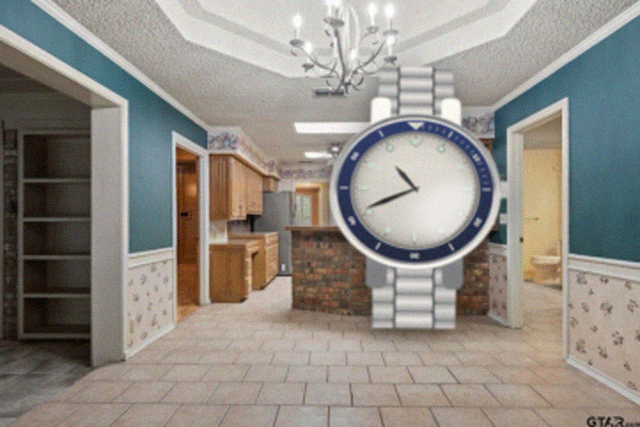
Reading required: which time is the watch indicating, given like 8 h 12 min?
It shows 10 h 41 min
